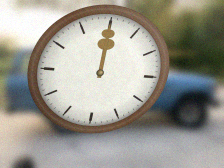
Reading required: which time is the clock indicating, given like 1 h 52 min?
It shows 12 h 00 min
